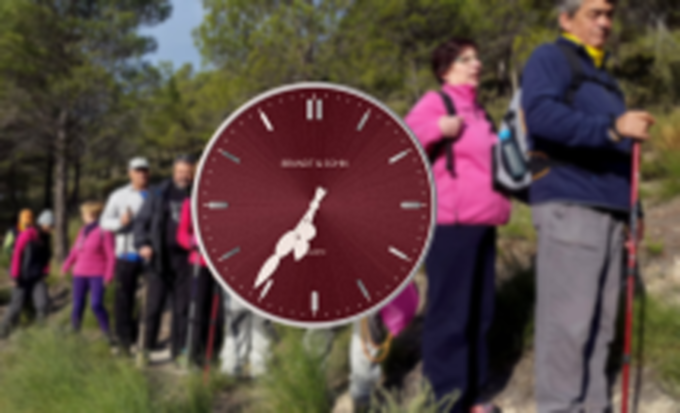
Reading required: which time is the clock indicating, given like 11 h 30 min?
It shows 6 h 36 min
